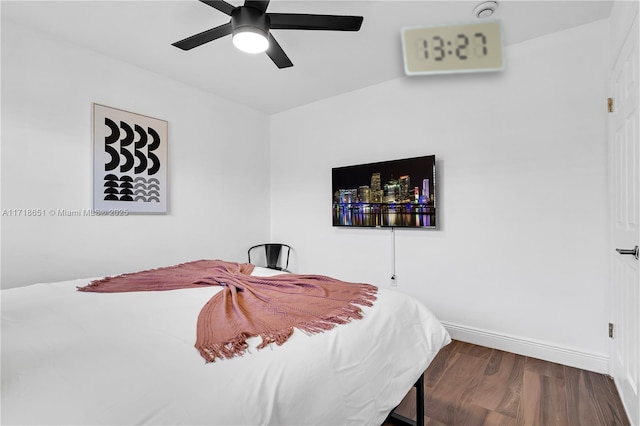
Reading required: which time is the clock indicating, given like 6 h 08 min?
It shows 13 h 27 min
